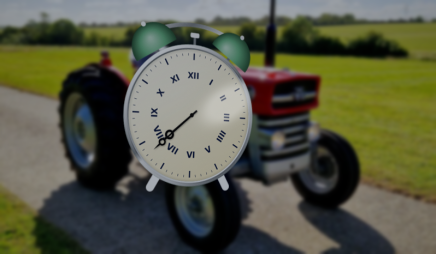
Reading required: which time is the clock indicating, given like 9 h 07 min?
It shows 7 h 38 min
